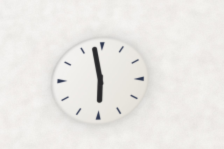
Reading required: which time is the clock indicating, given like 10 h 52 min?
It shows 5 h 58 min
